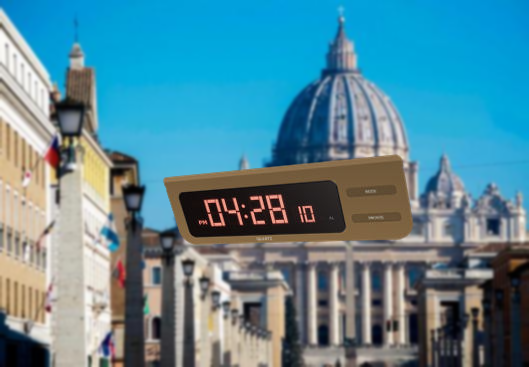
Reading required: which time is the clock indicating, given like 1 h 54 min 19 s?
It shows 4 h 28 min 10 s
